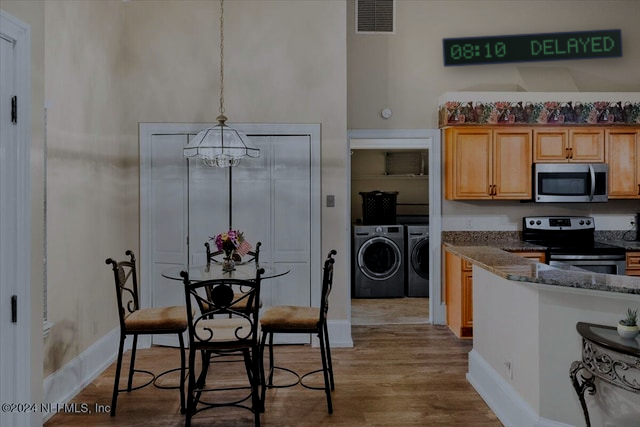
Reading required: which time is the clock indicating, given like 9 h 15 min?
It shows 8 h 10 min
